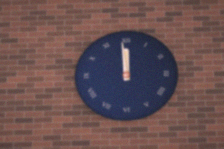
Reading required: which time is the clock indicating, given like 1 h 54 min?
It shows 11 h 59 min
